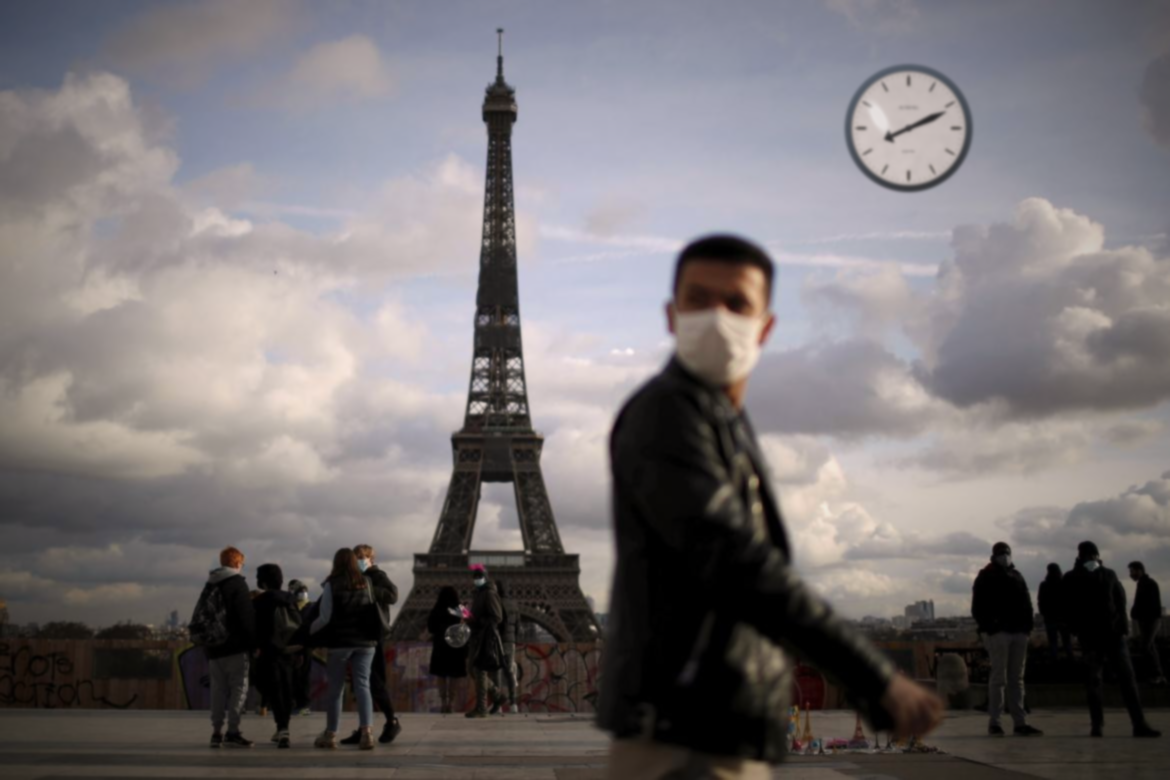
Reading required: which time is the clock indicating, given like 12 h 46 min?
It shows 8 h 11 min
